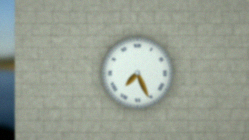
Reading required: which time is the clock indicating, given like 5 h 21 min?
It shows 7 h 26 min
